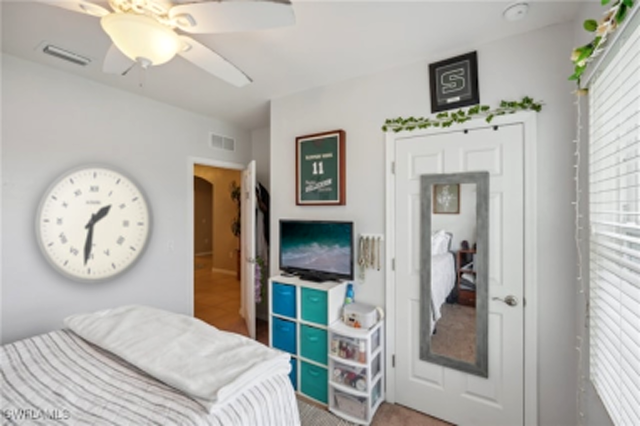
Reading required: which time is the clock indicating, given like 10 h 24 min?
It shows 1 h 31 min
